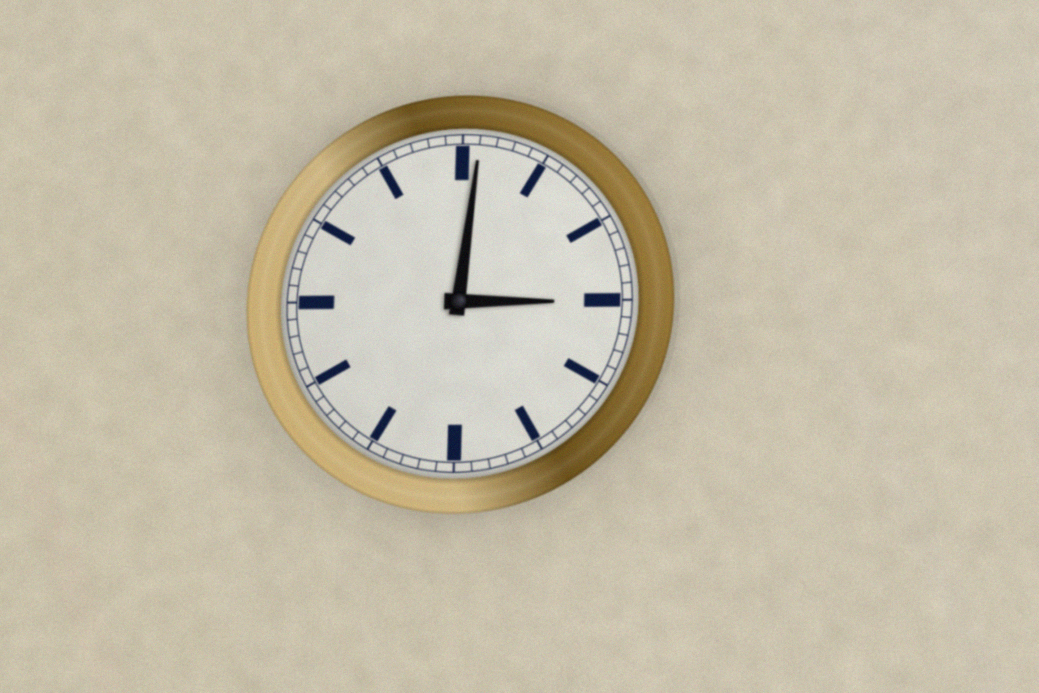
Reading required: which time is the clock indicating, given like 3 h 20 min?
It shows 3 h 01 min
